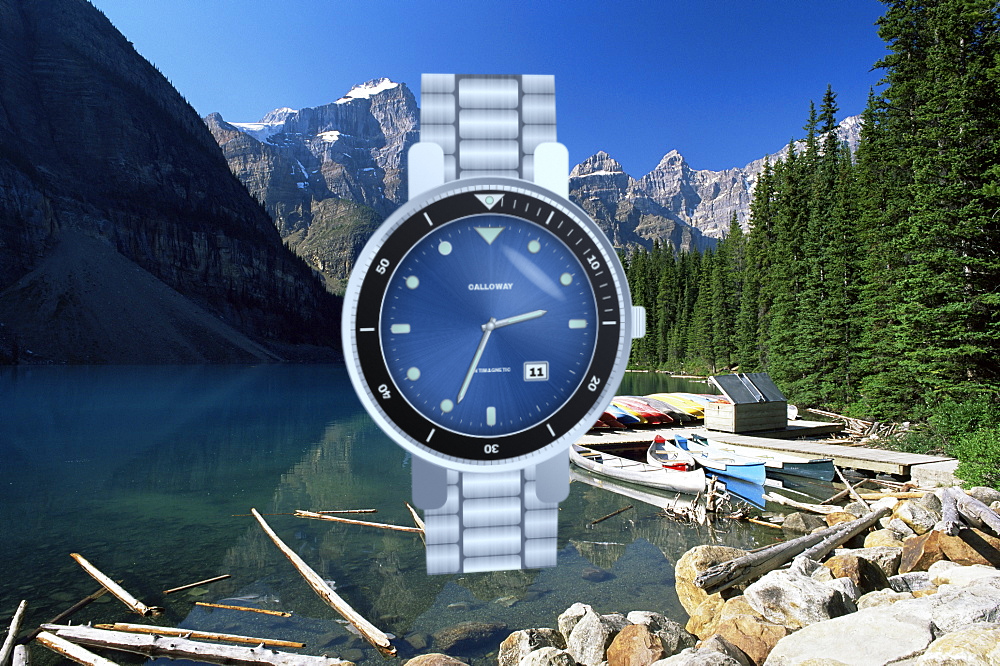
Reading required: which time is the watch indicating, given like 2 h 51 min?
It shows 2 h 34 min
